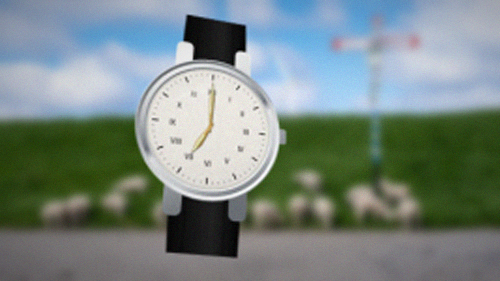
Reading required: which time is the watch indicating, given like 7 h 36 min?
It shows 7 h 00 min
